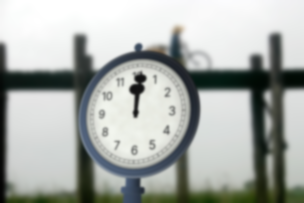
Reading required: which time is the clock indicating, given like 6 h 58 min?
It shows 12 h 01 min
